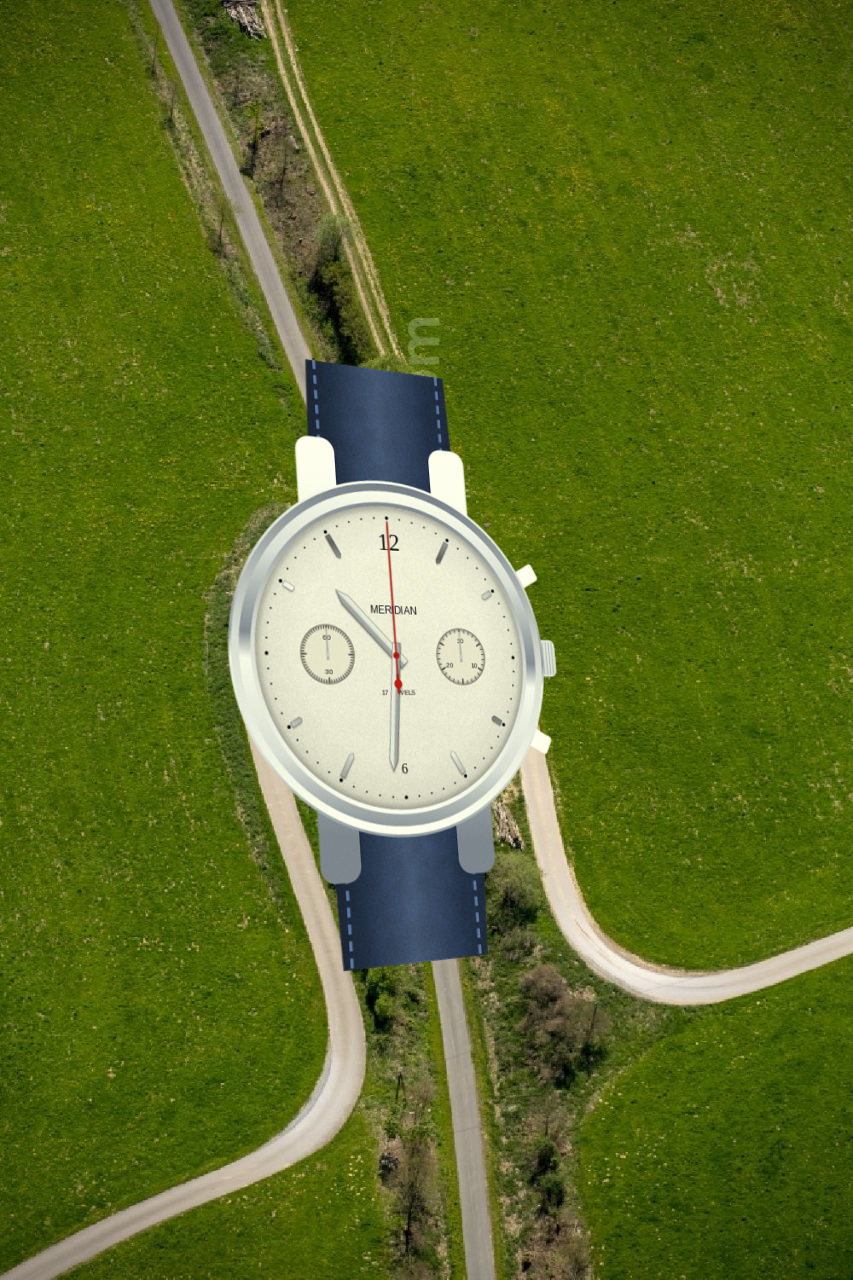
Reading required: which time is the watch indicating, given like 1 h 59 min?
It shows 10 h 31 min
